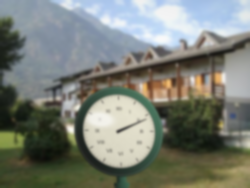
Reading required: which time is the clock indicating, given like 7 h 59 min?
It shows 2 h 11 min
